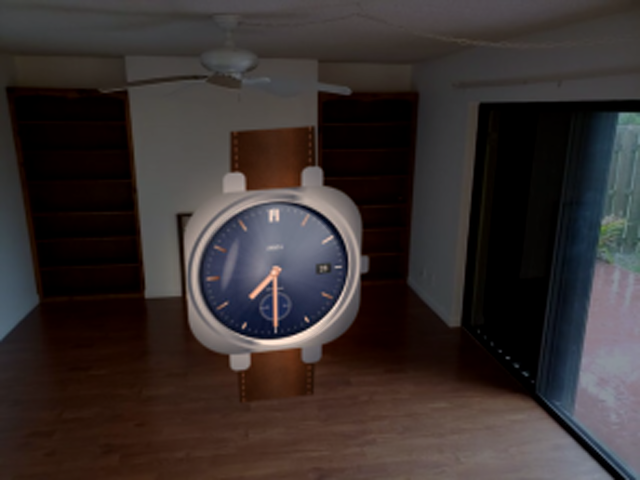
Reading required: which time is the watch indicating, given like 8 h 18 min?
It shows 7 h 30 min
